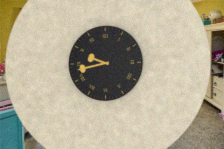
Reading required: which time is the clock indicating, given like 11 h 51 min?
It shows 9 h 43 min
